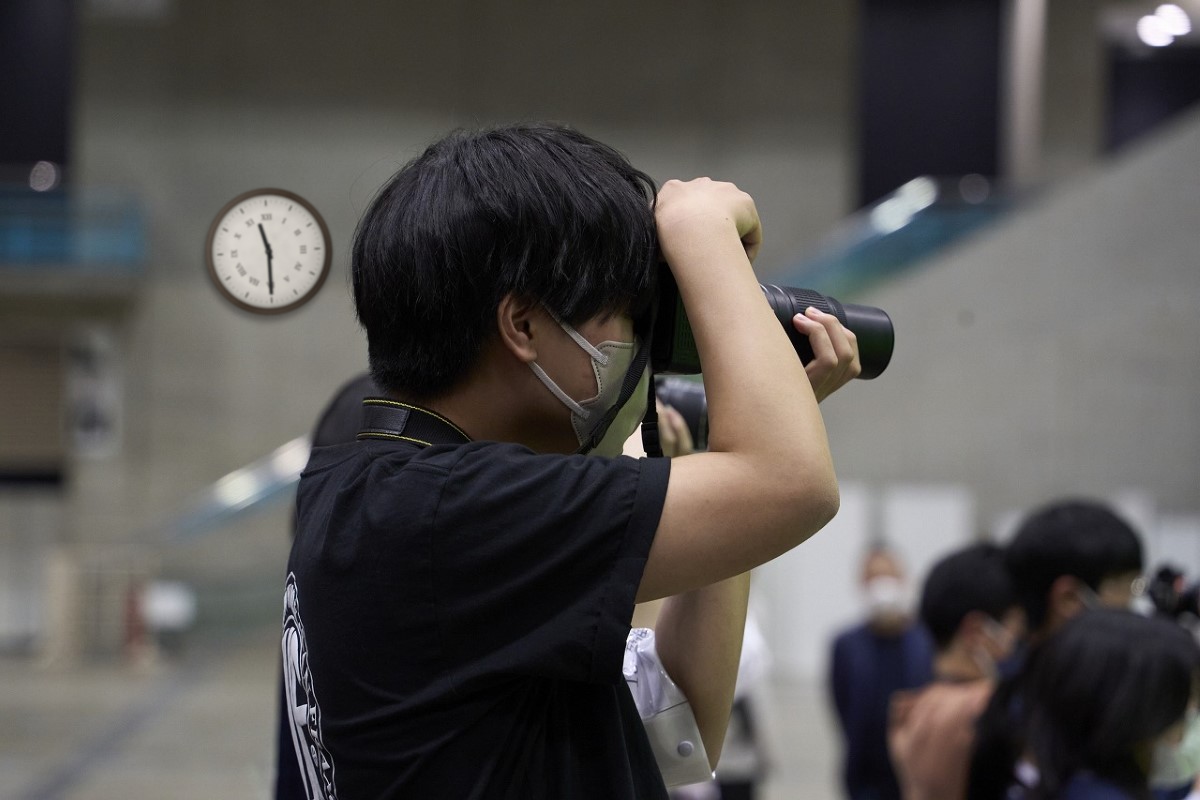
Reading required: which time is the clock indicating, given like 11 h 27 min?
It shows 11 h 30 min
